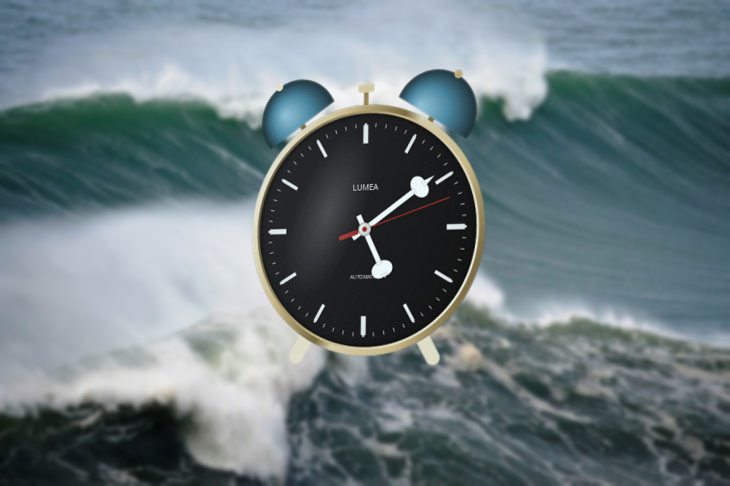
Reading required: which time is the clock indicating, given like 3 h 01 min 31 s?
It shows 5 h 09 min 12 s
